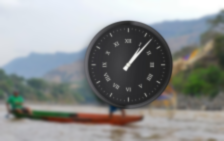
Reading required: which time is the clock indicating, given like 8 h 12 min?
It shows 1 h 07 min
